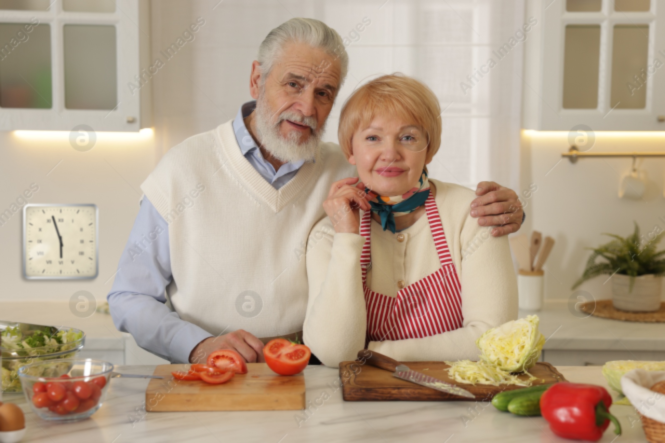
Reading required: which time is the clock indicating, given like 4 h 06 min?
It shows 5 h 57 min
